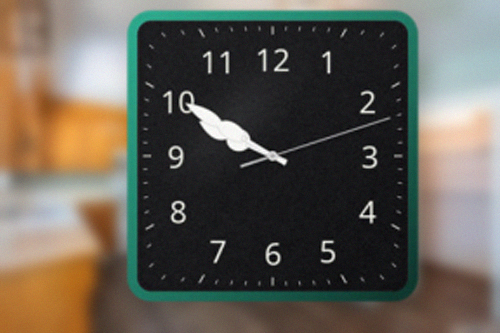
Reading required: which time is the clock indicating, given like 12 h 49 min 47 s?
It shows 9 h 50 min 12 s
